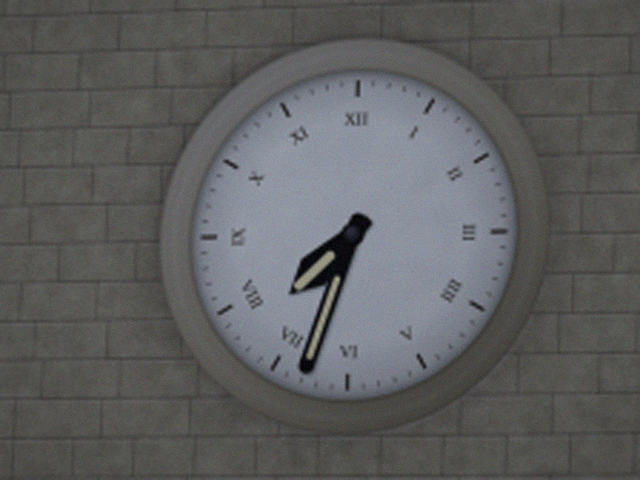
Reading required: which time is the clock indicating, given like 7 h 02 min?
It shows 7 h 33 min
